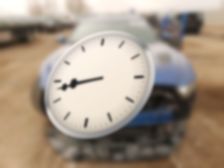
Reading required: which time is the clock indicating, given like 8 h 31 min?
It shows 8 h 43 min
